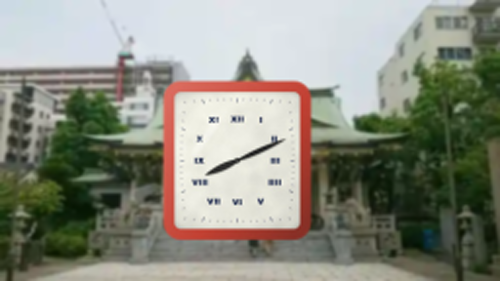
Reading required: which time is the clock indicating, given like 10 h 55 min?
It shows 8 h 11 min
